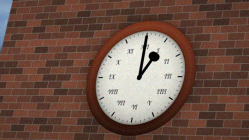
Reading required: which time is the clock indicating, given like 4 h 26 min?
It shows 1 h 00 min
